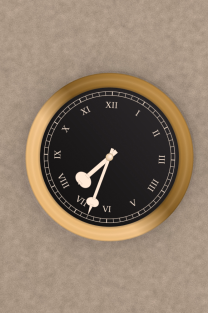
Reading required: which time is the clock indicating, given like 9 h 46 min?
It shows 7 h 33 min
